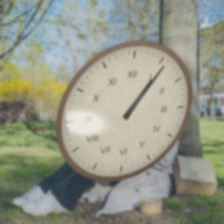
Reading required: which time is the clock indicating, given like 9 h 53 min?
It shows 1 h 06 min
